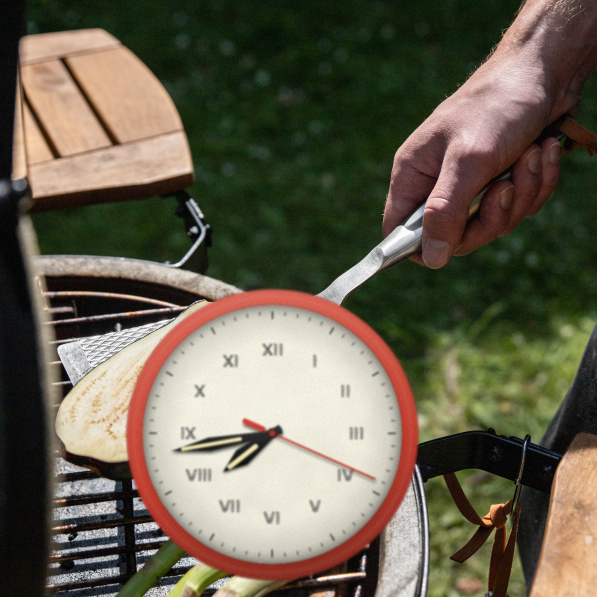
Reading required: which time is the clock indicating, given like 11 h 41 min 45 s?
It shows 7 h 43 min 19 s
